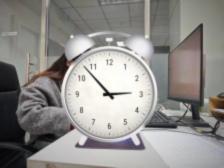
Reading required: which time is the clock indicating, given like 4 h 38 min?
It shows 2 h 53 min
